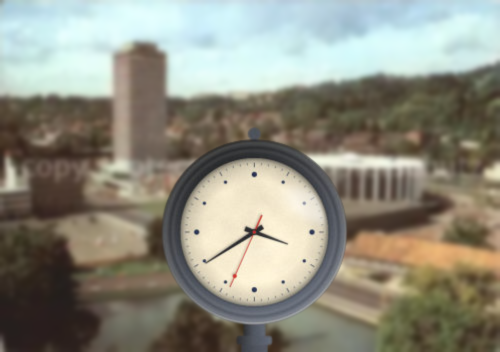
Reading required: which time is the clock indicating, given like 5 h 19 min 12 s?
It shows 3 h 39 min 34 s
